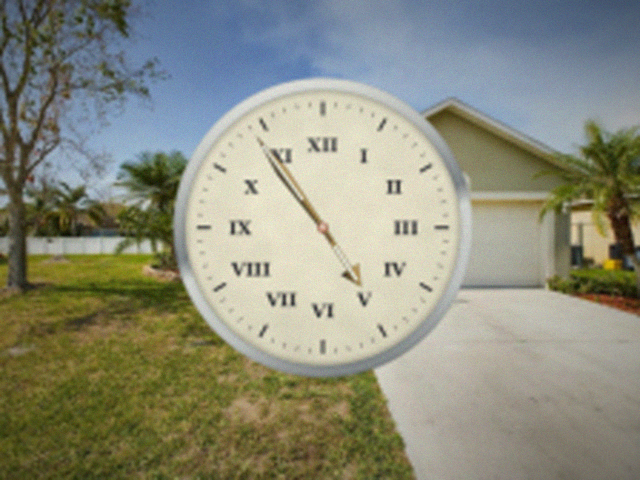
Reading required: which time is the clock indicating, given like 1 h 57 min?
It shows 4 h 54 min
